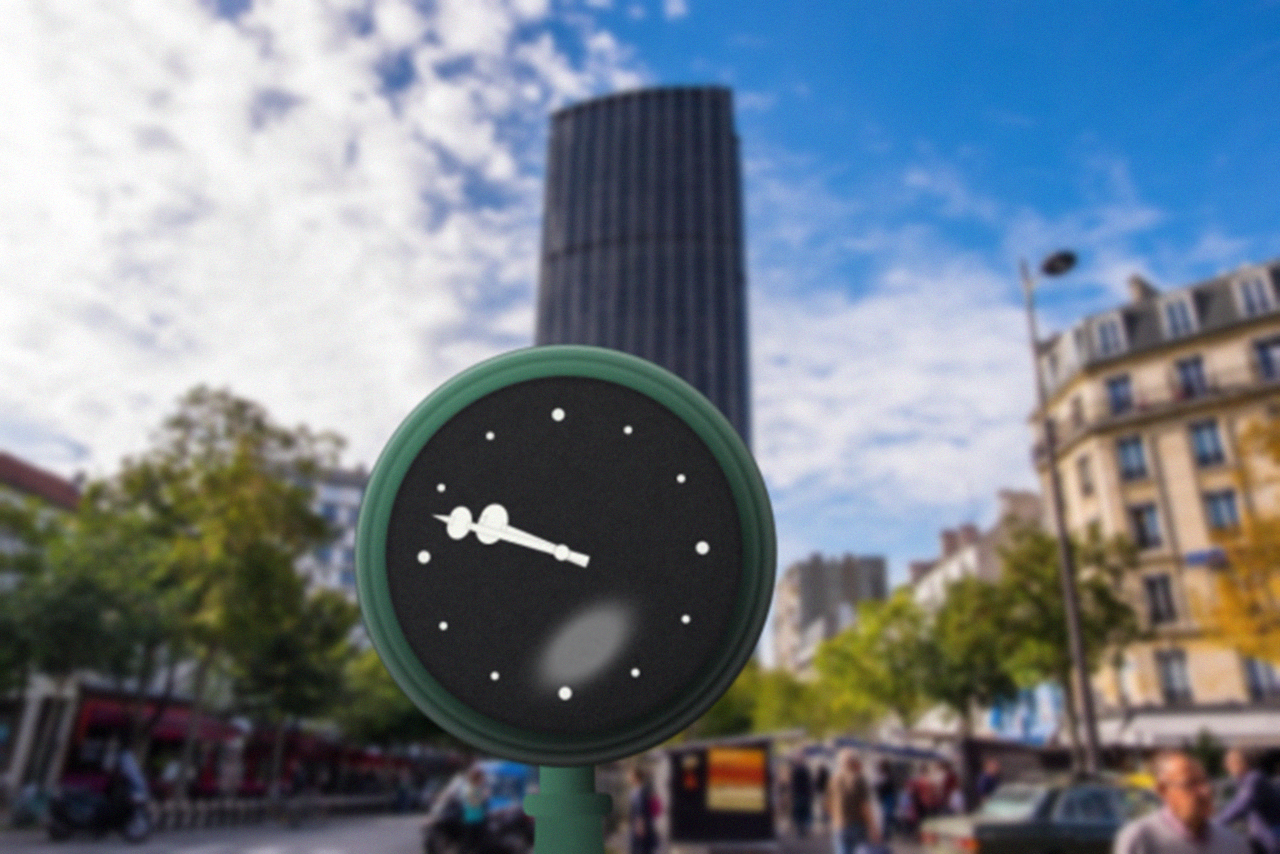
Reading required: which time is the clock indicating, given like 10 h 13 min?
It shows 9 h 48 min
